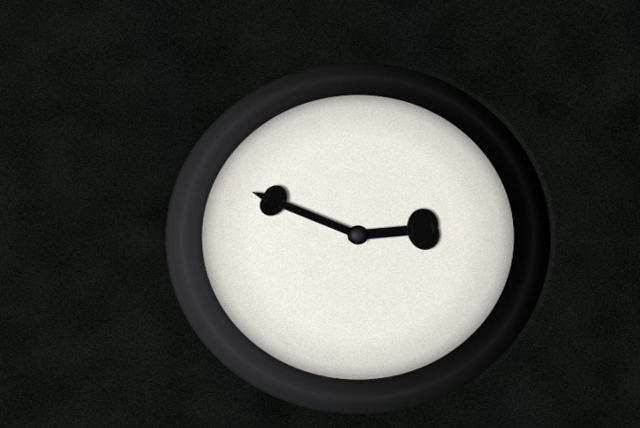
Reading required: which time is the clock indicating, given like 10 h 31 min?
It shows 2 h 49 min
